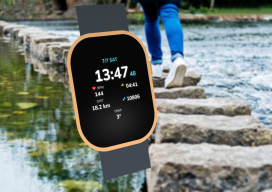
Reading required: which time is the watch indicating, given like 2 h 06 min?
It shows 13 h 47 min
